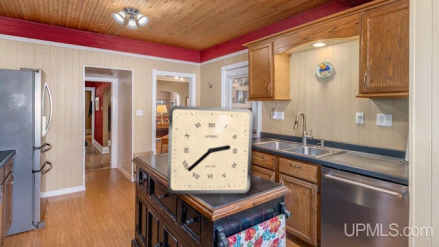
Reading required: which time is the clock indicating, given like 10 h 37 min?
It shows 2 h 38 min
